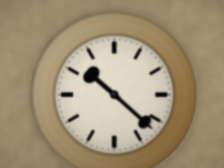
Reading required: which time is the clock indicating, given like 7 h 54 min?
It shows 10 h 22 min
